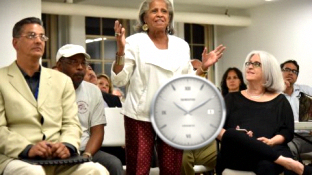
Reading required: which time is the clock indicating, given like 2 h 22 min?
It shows 10 h 10 min
